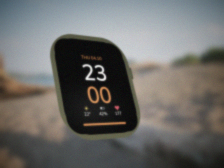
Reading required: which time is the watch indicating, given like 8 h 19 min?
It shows 23 h 00 min
